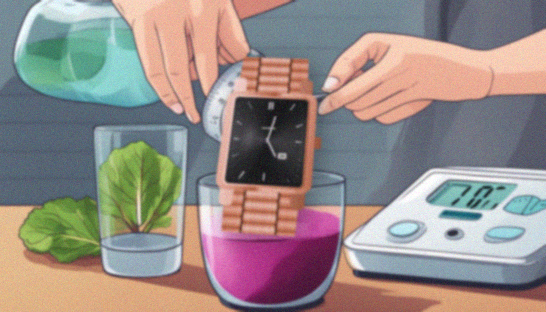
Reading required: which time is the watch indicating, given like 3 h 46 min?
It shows 5 h 02 min
